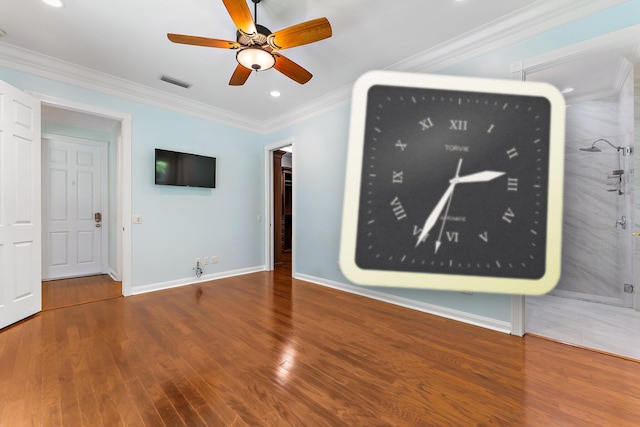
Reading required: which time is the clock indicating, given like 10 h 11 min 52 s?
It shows 2 h 34 min 32 s
